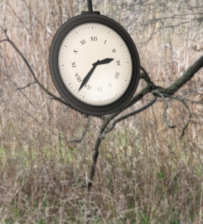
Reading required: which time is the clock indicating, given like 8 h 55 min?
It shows 2 h 37 min
